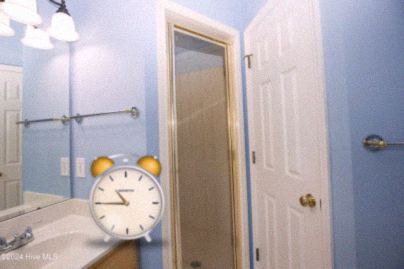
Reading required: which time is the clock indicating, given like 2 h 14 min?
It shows 10 h 45 min
